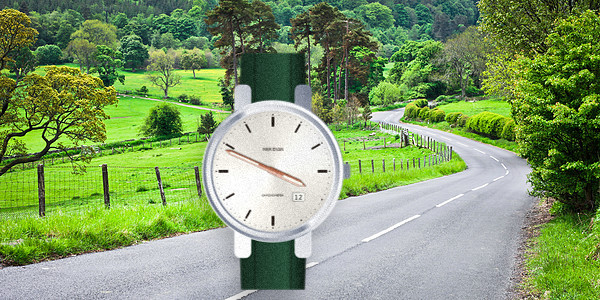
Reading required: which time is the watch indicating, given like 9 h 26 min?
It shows 3 h 49 min
